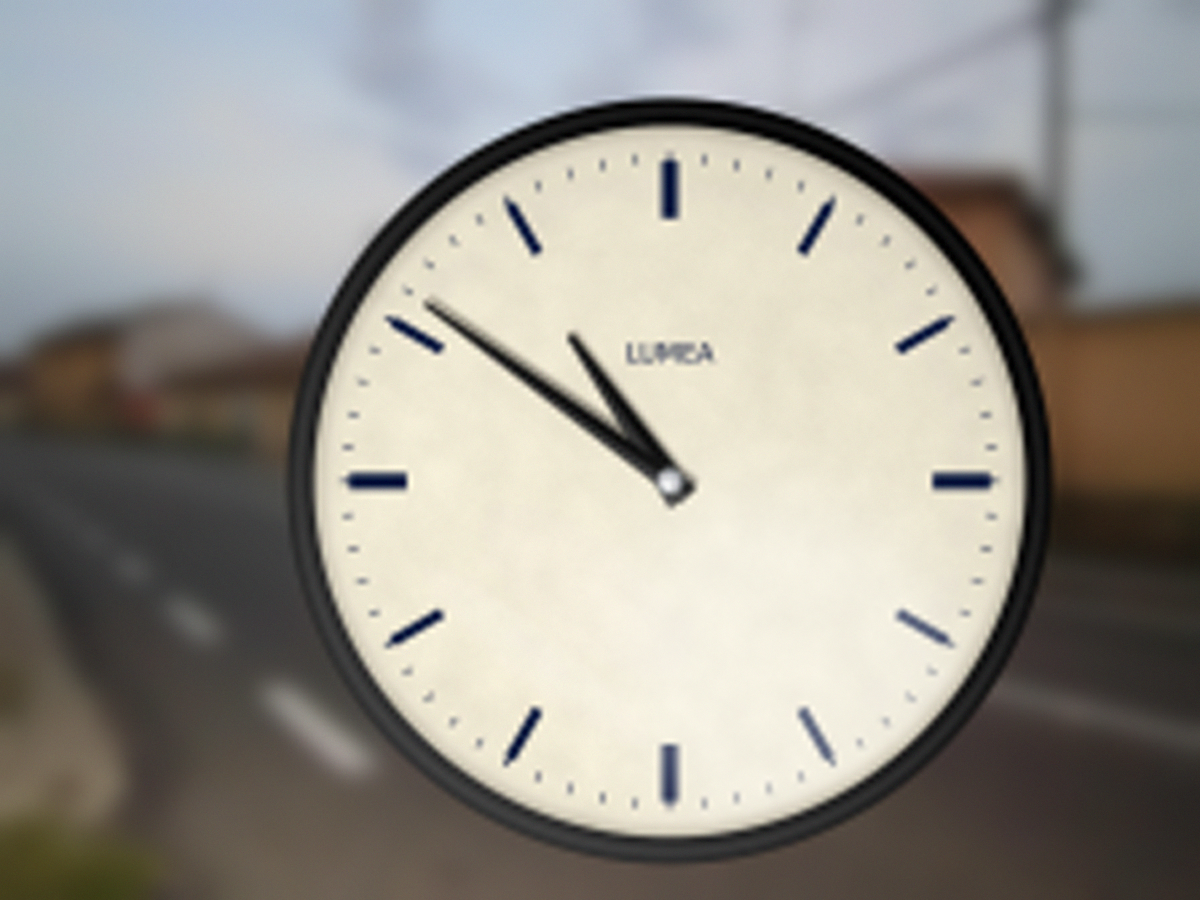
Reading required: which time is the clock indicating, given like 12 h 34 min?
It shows 10 h 51 min
